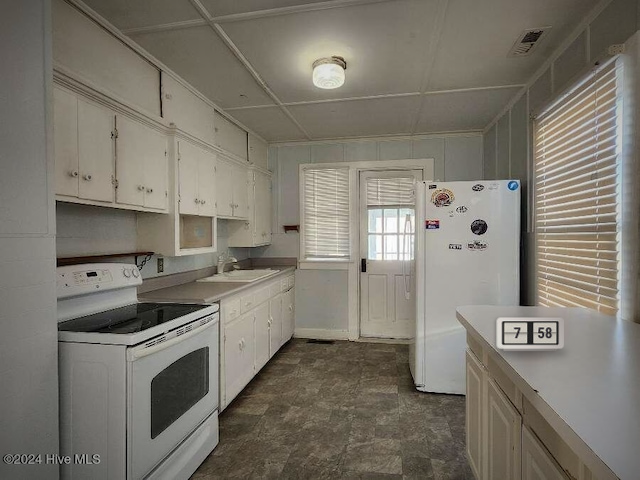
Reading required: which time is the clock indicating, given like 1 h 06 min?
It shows 7 h 58 min
